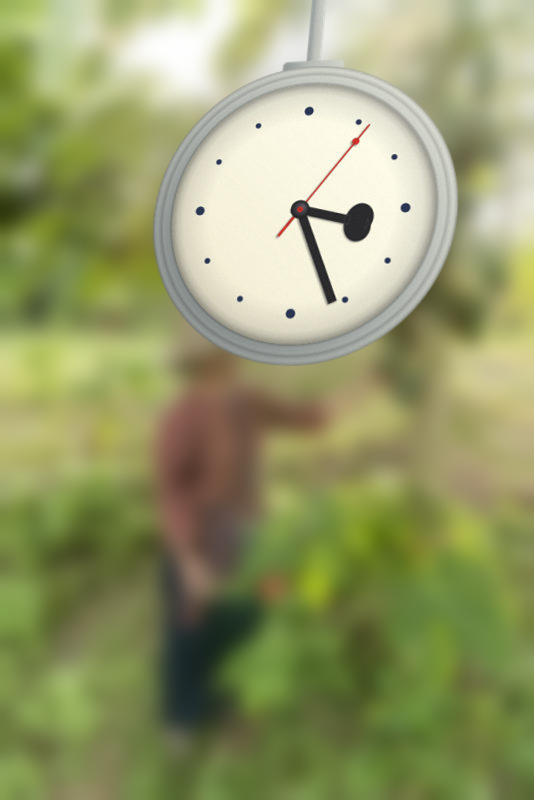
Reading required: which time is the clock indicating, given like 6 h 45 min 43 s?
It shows 3 h 26 min 06 s
